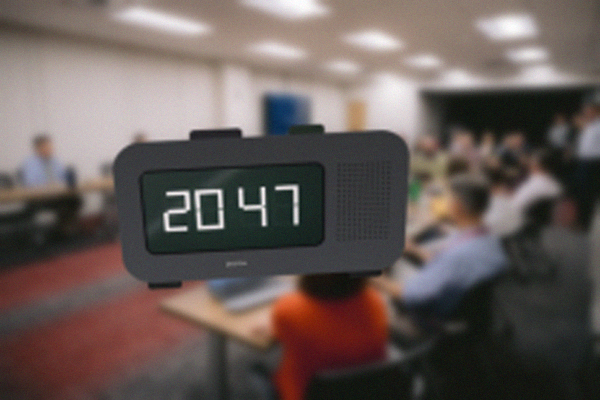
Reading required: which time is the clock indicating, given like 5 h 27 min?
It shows 20 h 47 min
